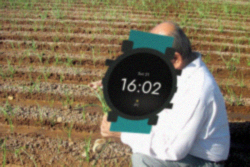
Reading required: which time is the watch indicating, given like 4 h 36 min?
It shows 16 h 02 min
